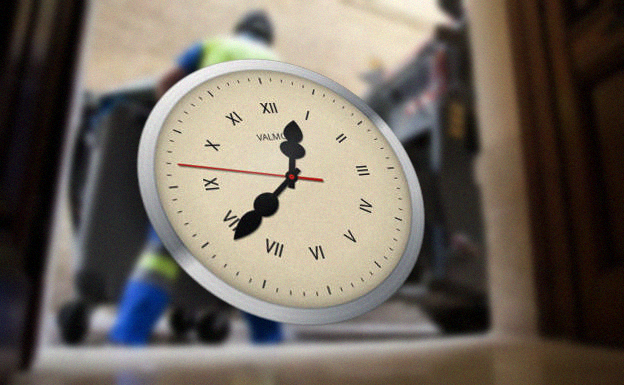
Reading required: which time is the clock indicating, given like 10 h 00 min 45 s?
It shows 12 h 38 min 47 s
